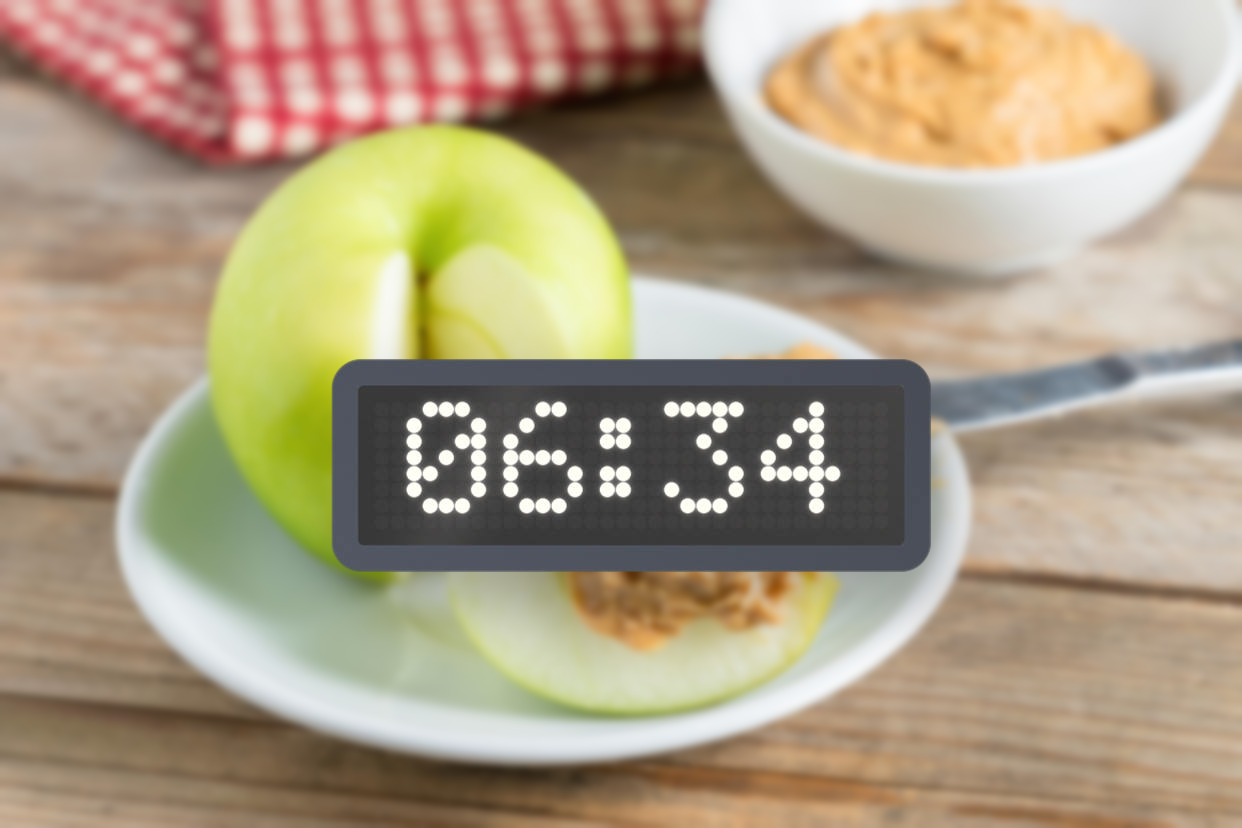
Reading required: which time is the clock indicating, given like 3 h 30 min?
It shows 6 h 34 min
